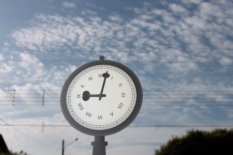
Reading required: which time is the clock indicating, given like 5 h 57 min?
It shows 9 h 02 min
